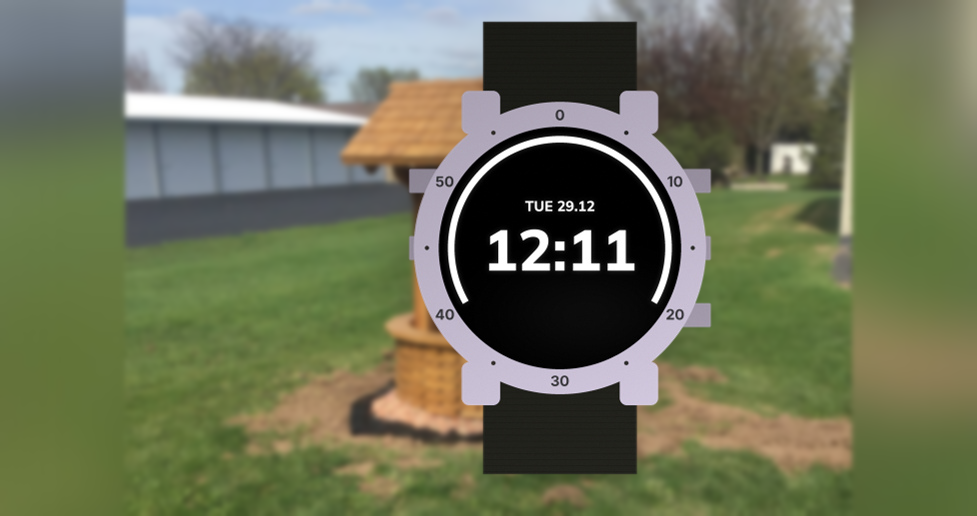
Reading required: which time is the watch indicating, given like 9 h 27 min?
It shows 12 h 11 min
